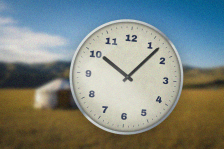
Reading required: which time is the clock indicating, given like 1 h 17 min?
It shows 10 h 07 min
